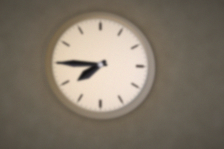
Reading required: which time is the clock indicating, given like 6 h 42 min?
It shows 7 h 45 min
